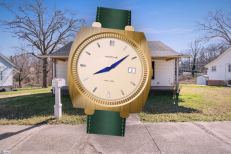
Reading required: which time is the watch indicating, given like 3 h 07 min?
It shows 8 h 08 min
